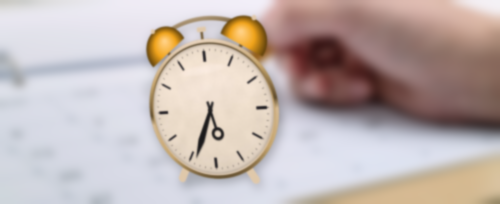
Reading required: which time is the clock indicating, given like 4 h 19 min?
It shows 5 h 34 min
